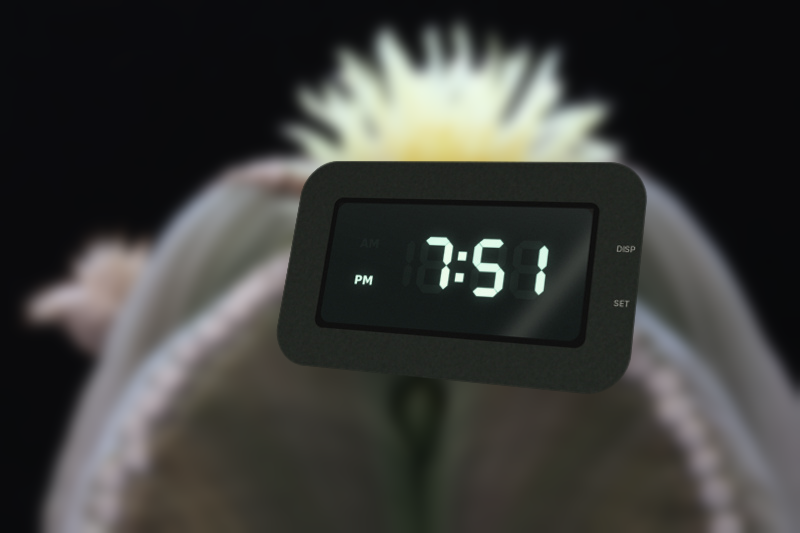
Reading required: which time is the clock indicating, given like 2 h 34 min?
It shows 7 h 51 min
